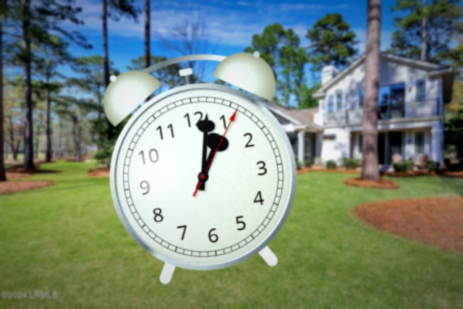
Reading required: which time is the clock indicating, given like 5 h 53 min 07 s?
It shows 1 h 02 min 06 s
